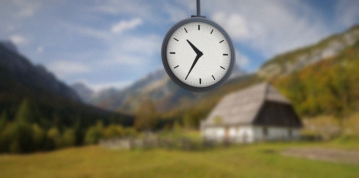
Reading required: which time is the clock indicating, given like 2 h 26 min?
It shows 10 h 35 min
